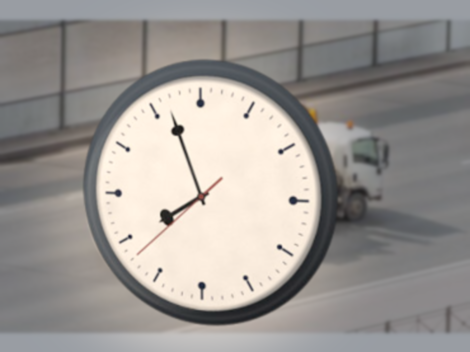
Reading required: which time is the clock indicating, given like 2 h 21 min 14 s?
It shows 7 h 56 min 38 s
